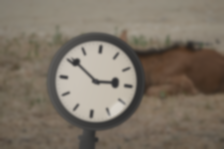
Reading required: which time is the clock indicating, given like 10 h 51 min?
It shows 2 h 51 min
